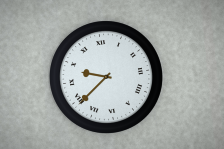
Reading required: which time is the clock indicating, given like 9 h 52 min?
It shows 9 h 39 min
